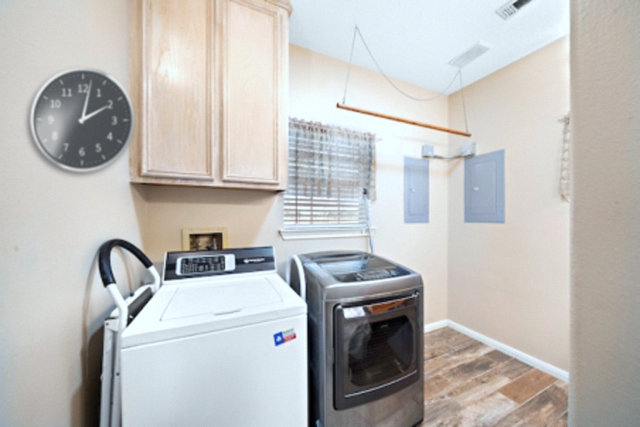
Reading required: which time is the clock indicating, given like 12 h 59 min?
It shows 2 h 02 min
